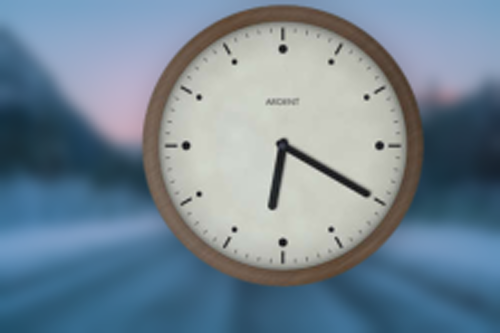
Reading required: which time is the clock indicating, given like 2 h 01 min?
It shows 6 h 20 min
